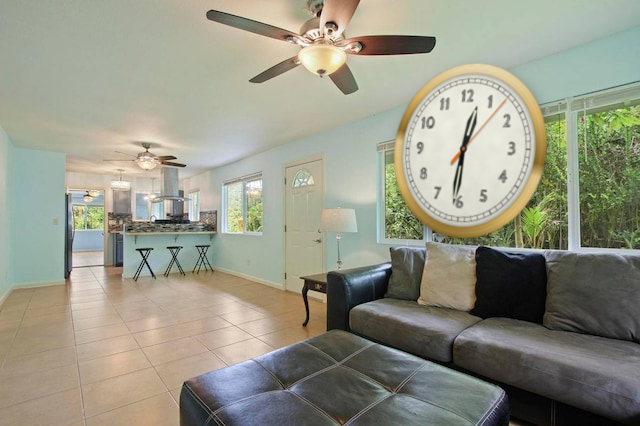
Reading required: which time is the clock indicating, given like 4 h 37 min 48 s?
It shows 12 h 31 min 07 s
